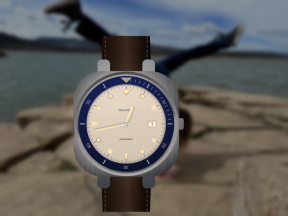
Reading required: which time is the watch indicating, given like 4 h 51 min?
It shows 12 h 43 min
